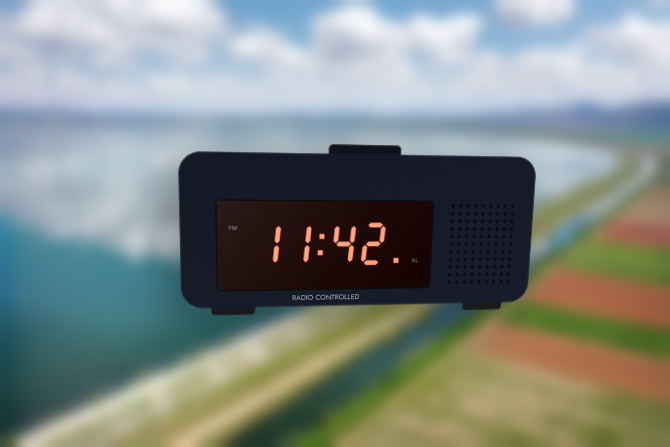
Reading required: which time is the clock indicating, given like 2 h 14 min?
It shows 11 h 42 min
